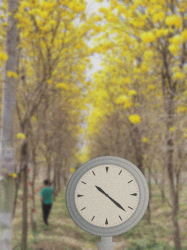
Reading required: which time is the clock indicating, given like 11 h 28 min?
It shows 10 h 22 min
